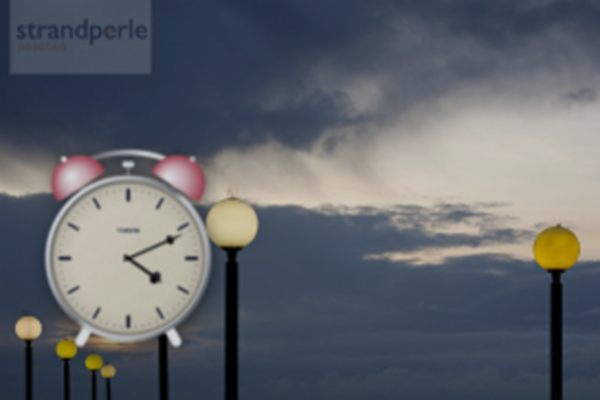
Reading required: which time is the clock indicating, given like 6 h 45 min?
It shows 4 h 11 min
